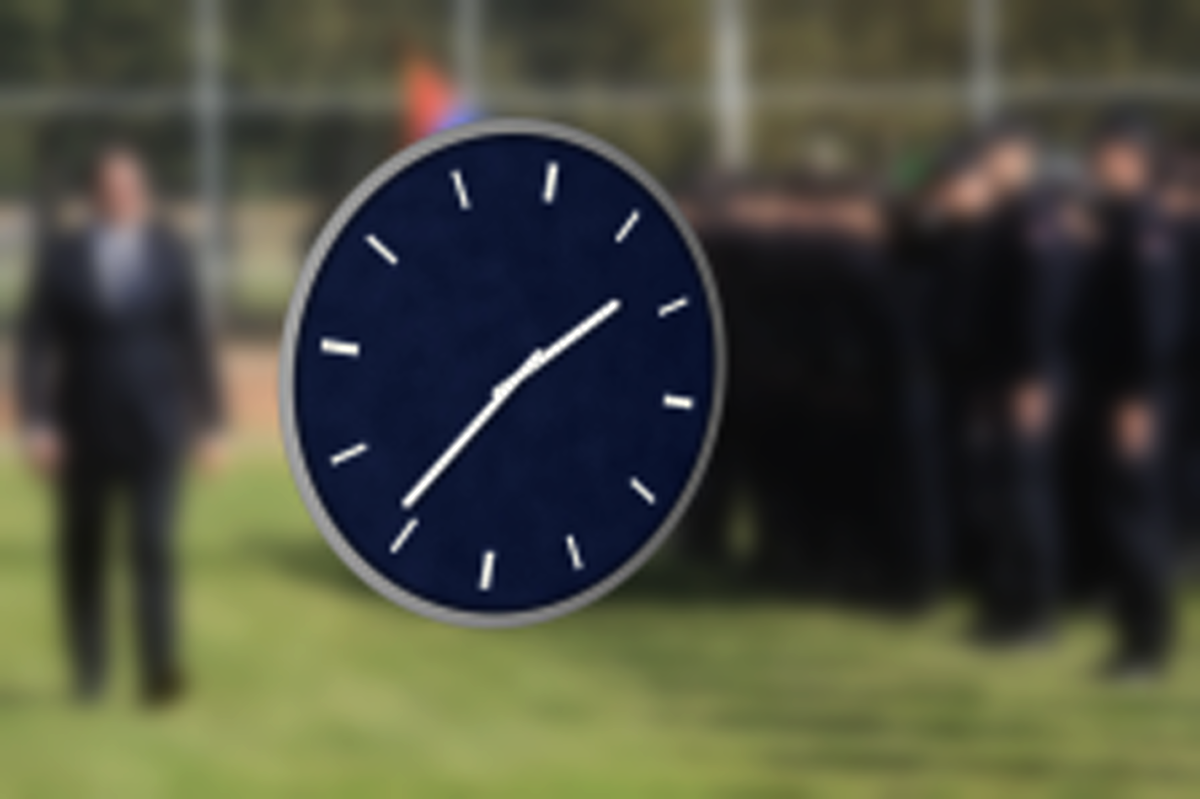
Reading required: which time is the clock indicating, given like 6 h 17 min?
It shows 1 h 36 min
